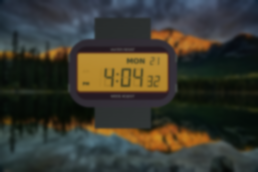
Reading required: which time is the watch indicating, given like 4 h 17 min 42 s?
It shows 4 h 04 min 32 s
